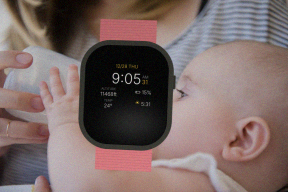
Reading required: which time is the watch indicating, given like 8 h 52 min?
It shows 9 h 05 min
